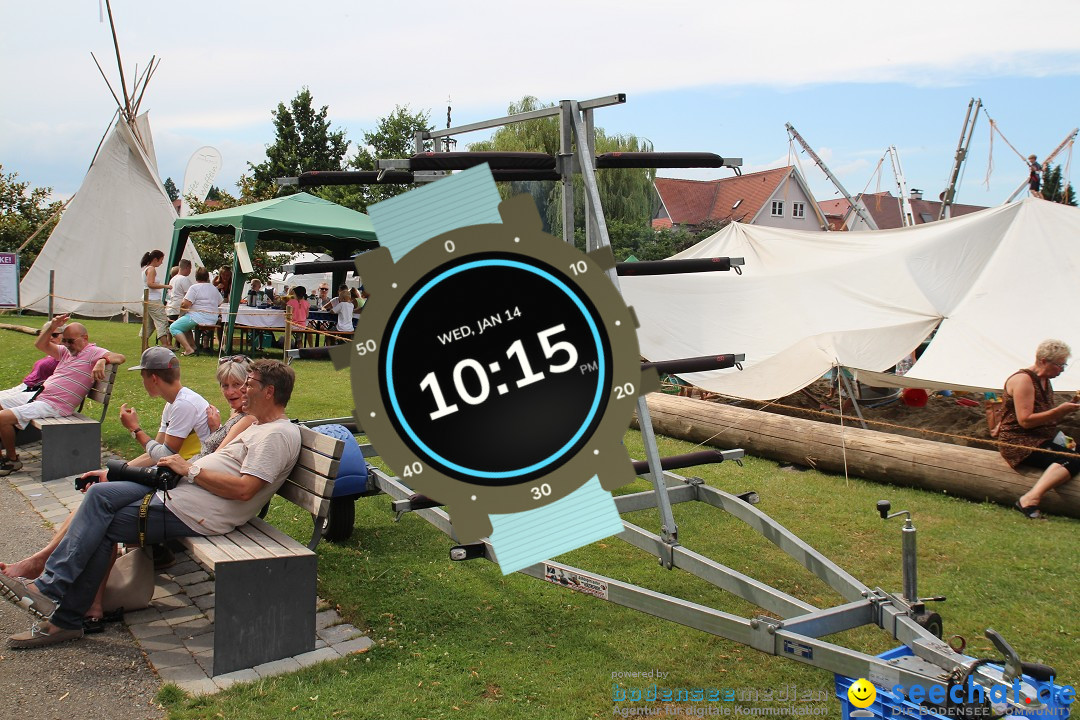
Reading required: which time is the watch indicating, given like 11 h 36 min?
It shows 10 h 15 min
